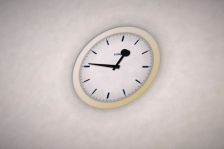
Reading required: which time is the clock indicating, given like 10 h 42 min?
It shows 12 h 46 min
